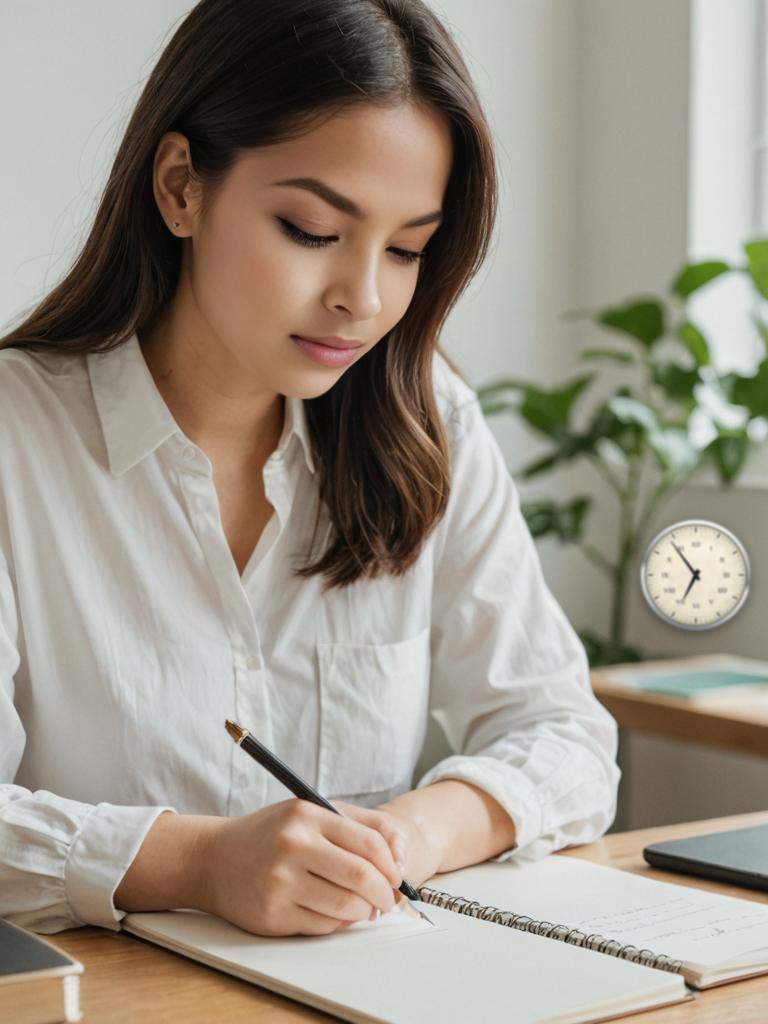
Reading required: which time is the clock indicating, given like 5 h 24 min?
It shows 6 h 54 min
